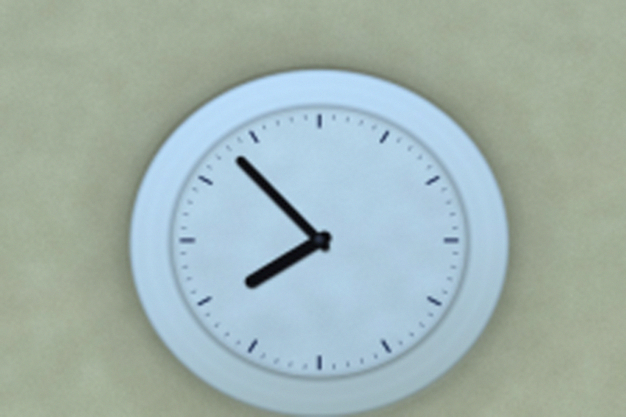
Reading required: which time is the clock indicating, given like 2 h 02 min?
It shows 7 h 53 min
